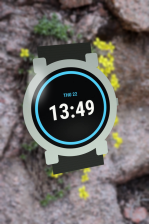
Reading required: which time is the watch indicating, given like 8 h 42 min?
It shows 13 h 49 min
